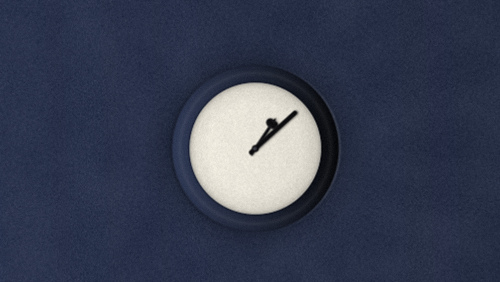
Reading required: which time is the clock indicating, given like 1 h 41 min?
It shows 1 h 08 min
